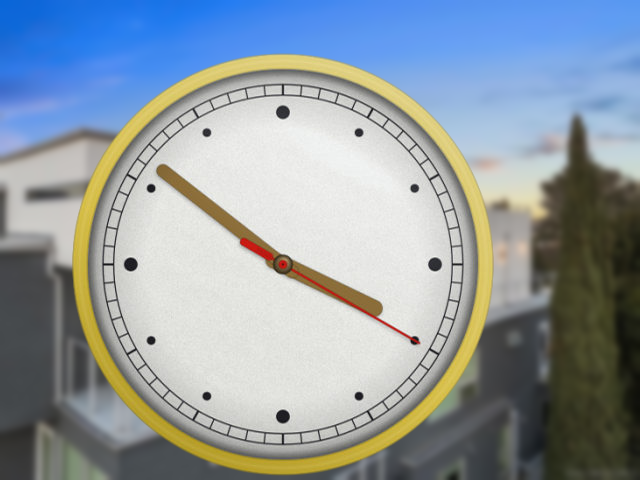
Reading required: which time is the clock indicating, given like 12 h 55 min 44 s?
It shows 3 h 51 min 20 s
